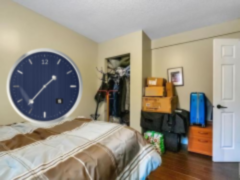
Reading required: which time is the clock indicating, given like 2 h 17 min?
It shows 1 h 37 min
